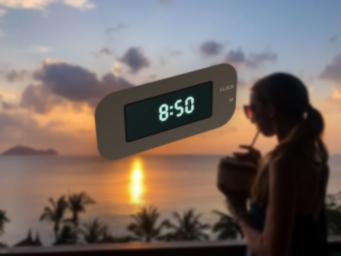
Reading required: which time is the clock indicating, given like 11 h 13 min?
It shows 8 h 50 min
